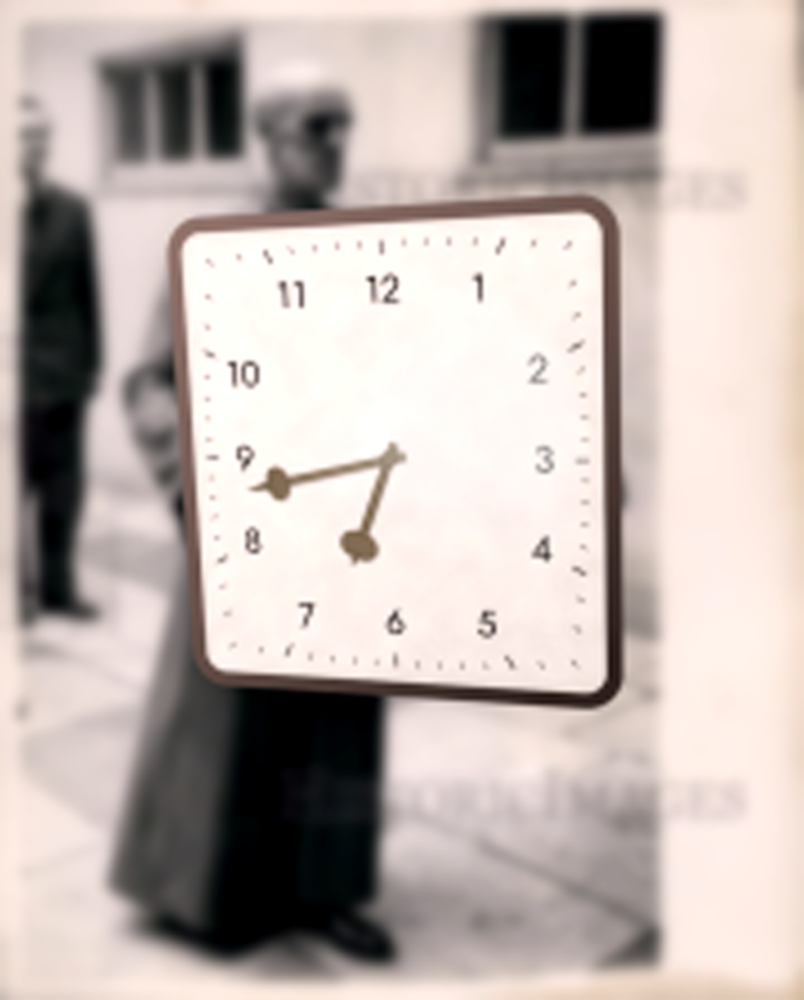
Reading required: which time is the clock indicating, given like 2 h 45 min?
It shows 6 h 43 min
